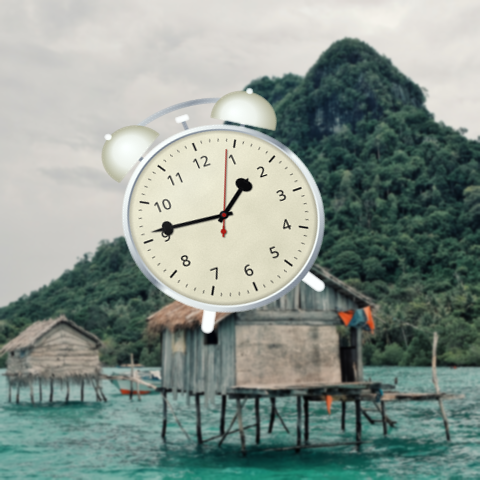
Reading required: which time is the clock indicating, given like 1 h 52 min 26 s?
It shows 1 h 46 min 04 s
